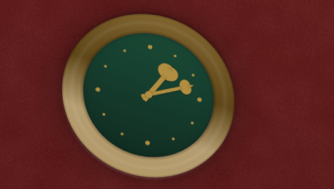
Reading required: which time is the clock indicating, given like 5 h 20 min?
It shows 1 h 12 min
